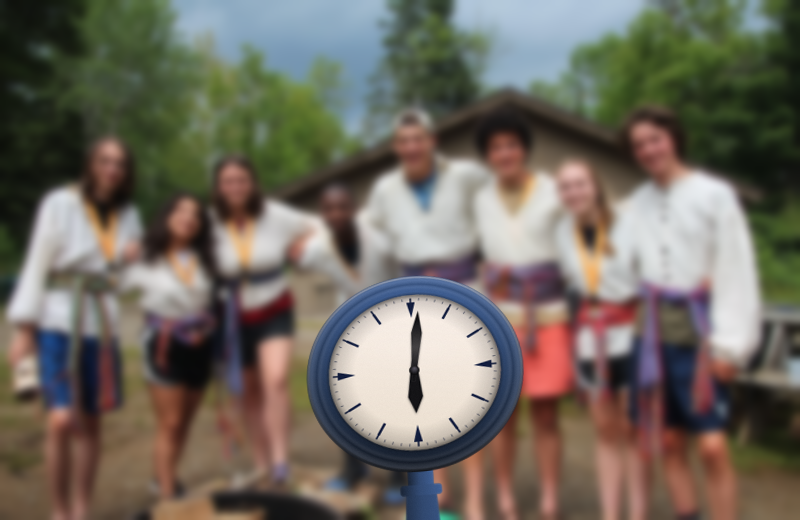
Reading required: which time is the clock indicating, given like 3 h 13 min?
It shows 6 h 01 min
